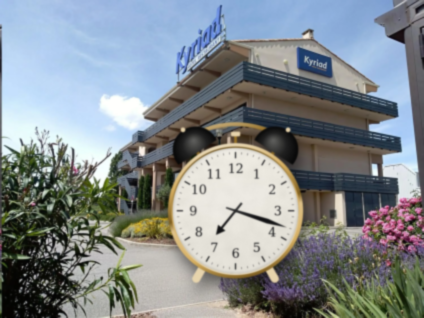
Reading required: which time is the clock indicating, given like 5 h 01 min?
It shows 7 h 18 min
